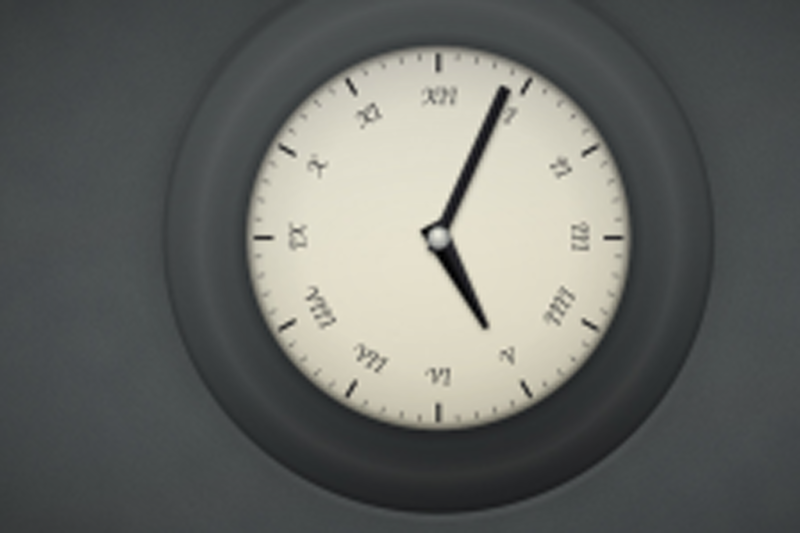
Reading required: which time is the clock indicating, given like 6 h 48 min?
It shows 5 h 04 min
